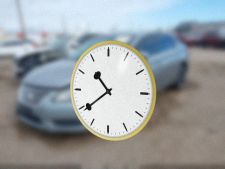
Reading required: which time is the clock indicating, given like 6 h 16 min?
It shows 10 h 39 min
